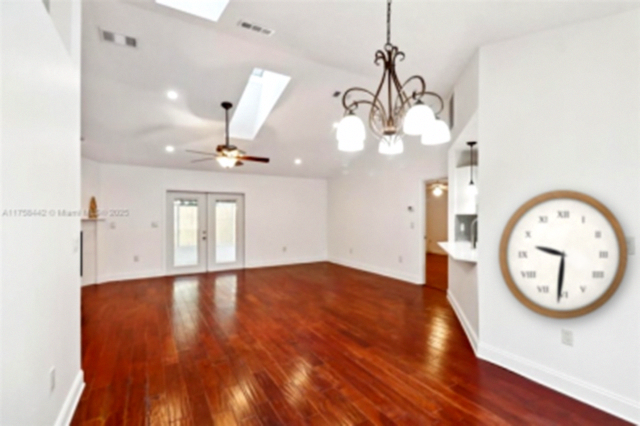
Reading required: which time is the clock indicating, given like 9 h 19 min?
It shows 9 h 31 min
